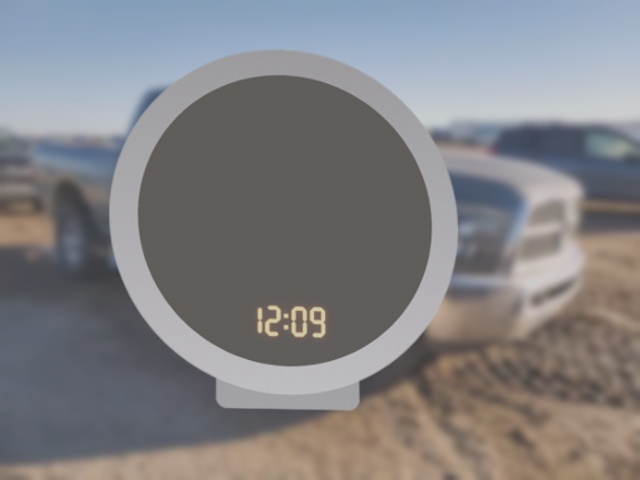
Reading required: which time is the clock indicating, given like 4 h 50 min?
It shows 12 h 09 min
